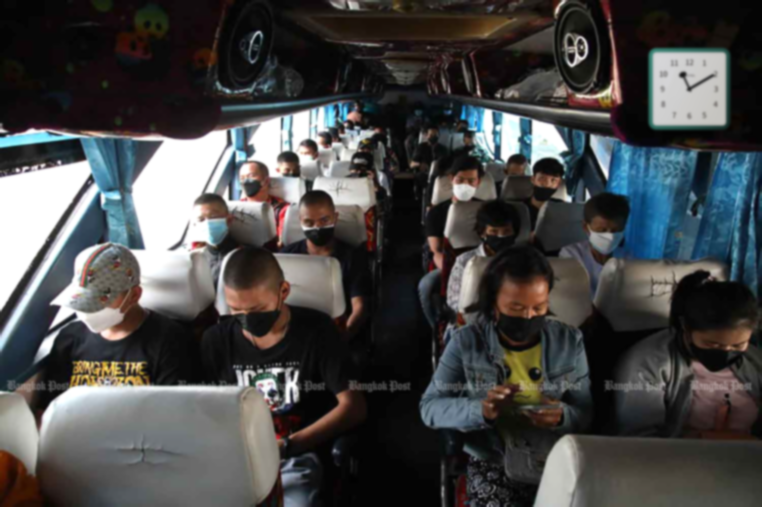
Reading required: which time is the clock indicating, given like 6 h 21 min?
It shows 11 h 10 min
